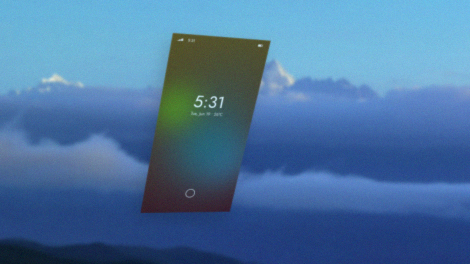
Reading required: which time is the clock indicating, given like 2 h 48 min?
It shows 5 h 31 min
